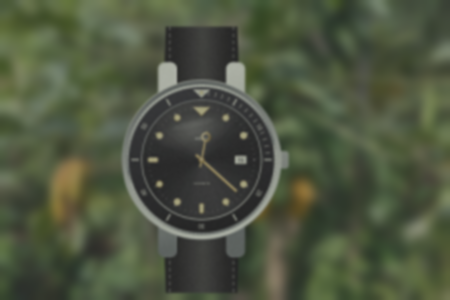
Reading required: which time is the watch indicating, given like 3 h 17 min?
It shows 12 h 22 min
